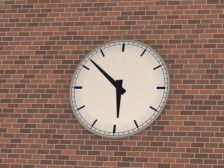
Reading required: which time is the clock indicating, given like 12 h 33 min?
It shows 5 h 52 min
